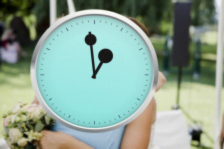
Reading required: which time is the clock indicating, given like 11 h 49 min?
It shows 12 h 59 min
